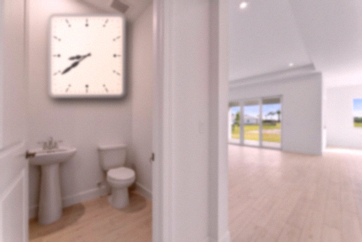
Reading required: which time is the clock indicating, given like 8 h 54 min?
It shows 8 h 39 min
